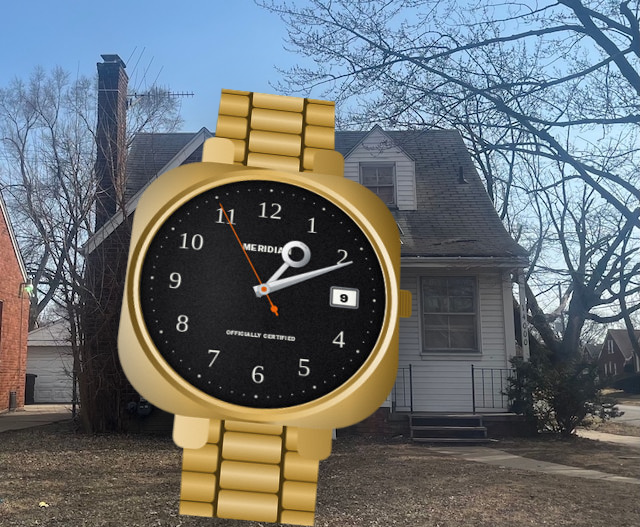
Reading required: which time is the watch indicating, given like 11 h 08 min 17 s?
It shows 1 h 10 min 55 s
